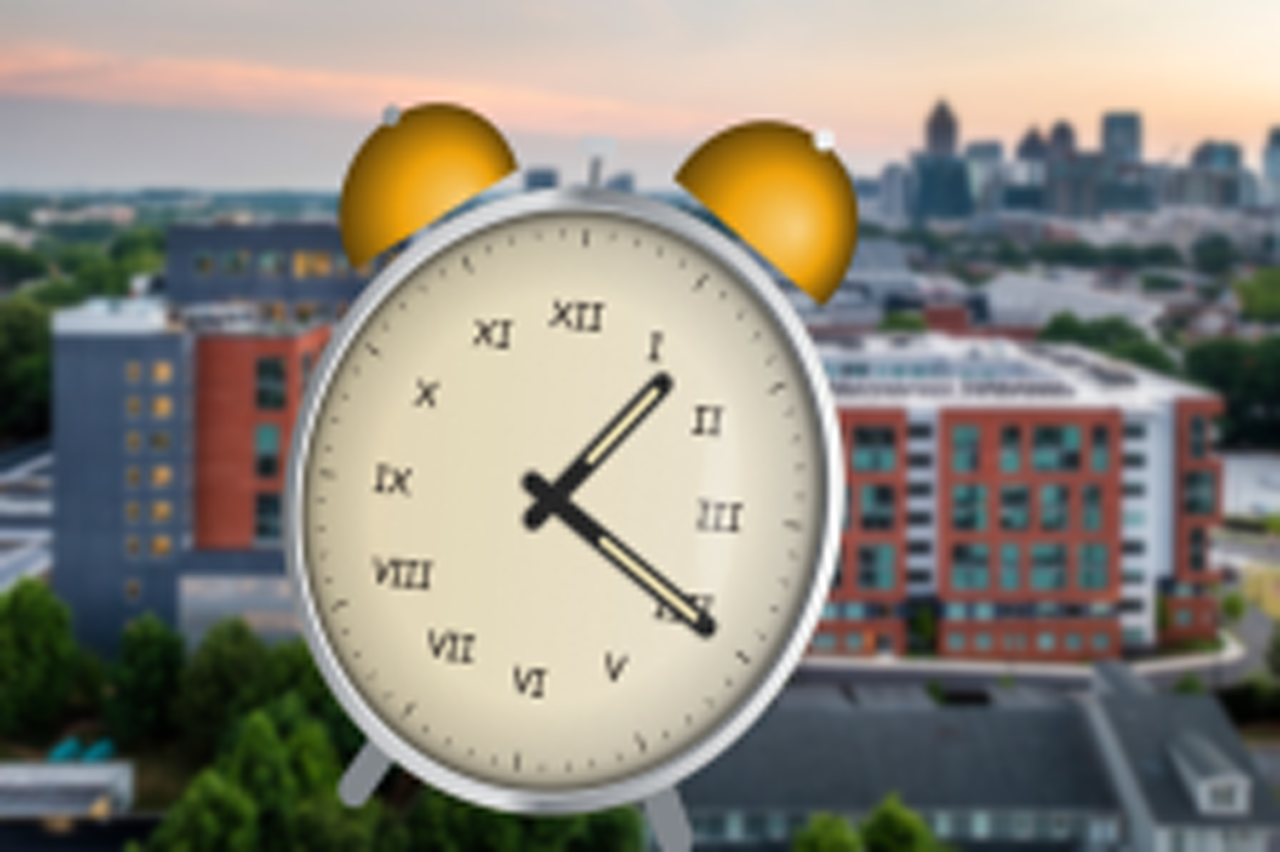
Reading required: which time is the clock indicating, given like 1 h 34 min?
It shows 1 h 20 min
